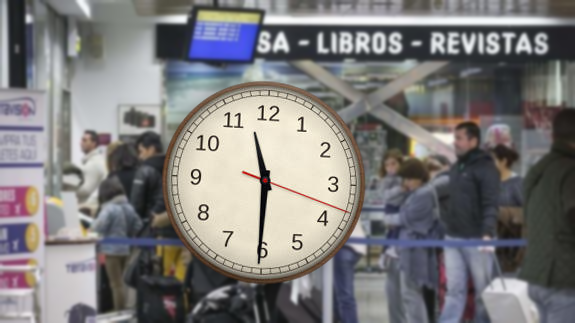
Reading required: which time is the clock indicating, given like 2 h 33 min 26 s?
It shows 11 h 30 min 18 s
